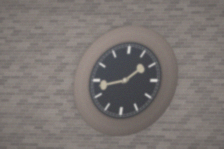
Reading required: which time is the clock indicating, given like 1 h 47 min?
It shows 1 h 43 min
